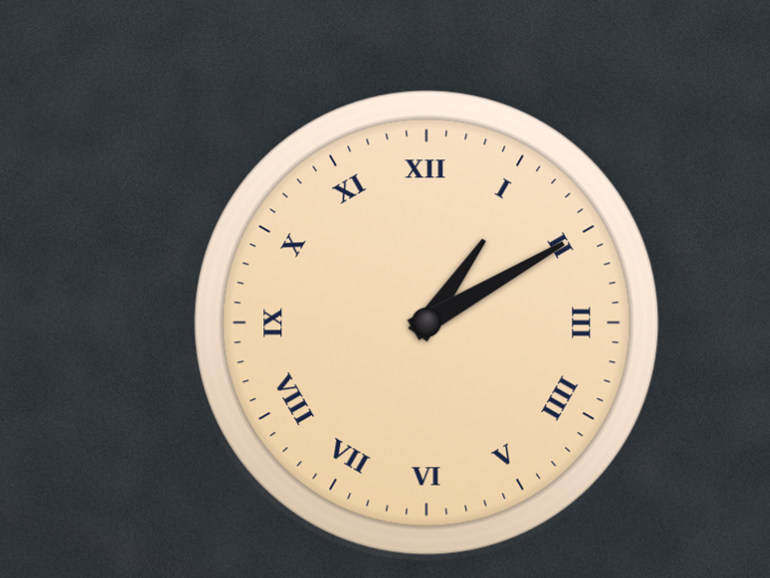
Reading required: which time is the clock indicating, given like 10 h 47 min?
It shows 1 h 10 min
